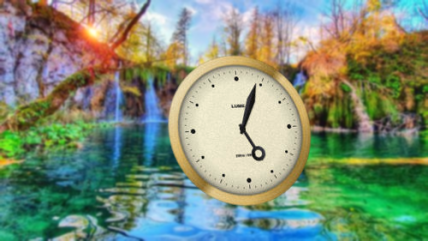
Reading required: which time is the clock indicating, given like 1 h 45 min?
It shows 5 h 04 min
